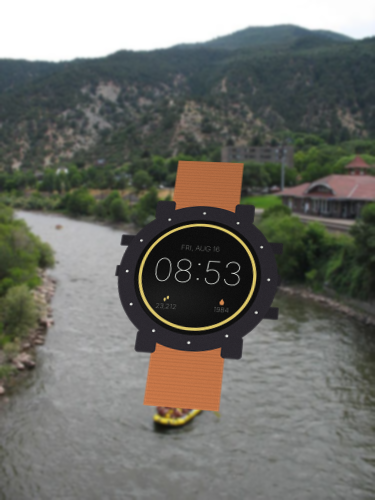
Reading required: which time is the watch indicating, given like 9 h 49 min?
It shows 8 h 53 min
